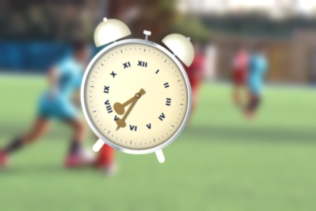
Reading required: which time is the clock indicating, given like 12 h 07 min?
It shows 7 h 34 min
